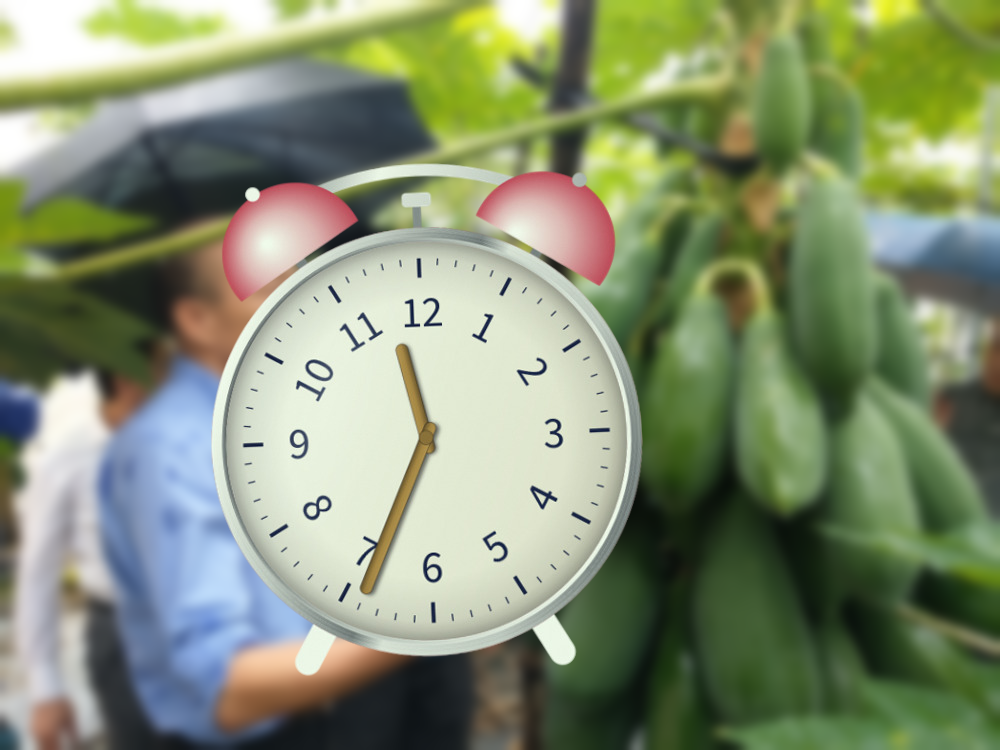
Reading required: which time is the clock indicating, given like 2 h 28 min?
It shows 11 h 34 min
